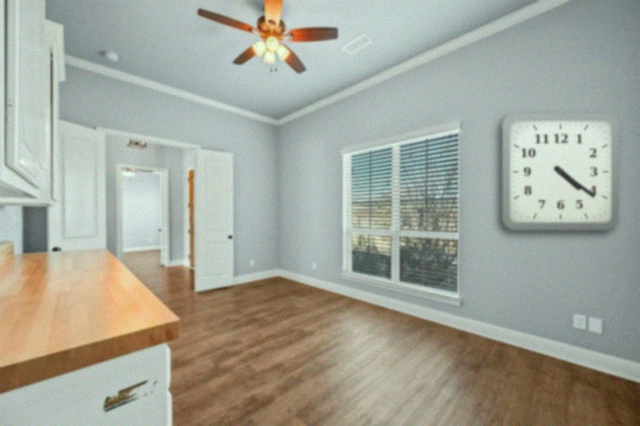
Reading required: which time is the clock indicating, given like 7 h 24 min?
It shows 4 h 21 min
